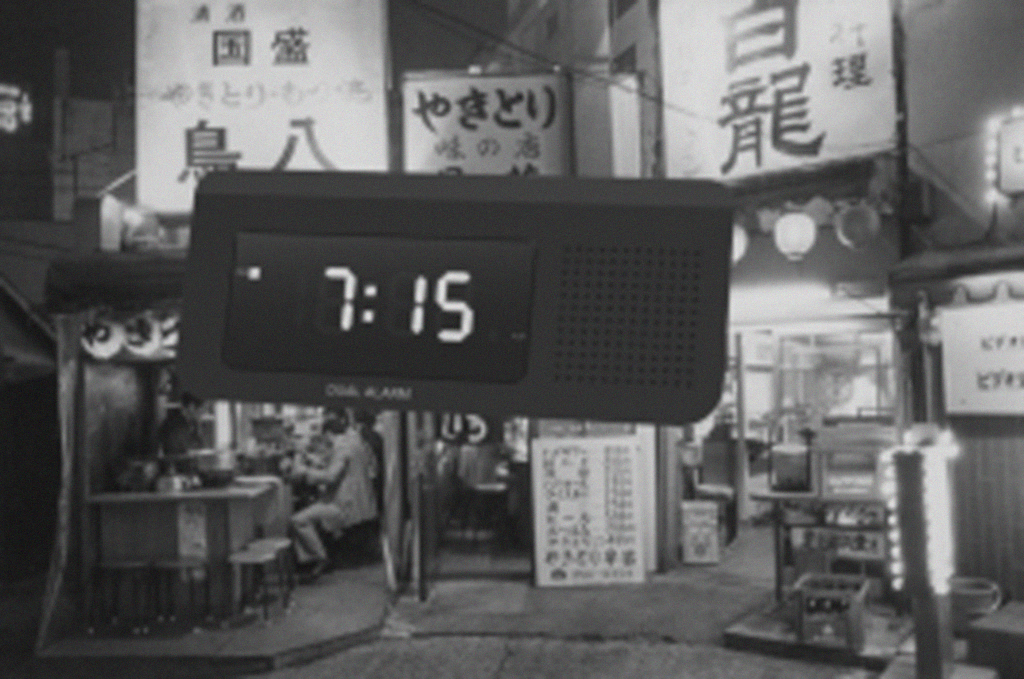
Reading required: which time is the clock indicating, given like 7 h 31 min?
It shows 7 h 15 min
